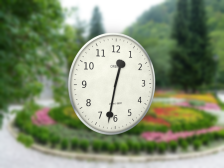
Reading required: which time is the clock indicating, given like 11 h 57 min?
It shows 12 h 32 min
